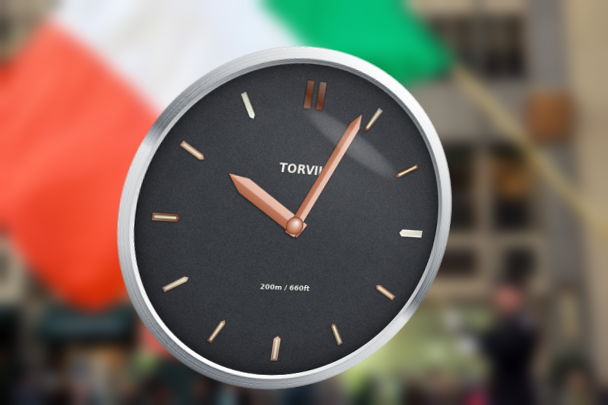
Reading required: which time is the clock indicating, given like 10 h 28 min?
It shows 10 h 04 min
